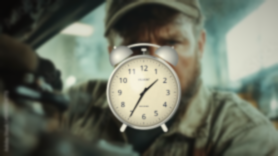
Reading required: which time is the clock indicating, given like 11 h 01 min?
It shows 1 h 35 min
